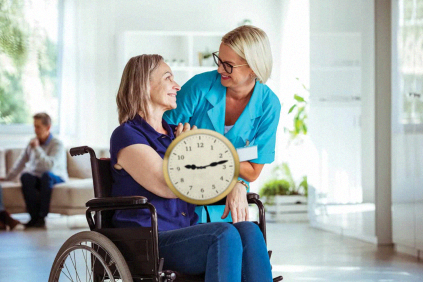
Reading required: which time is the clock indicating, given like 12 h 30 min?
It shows 9 h 13 min
